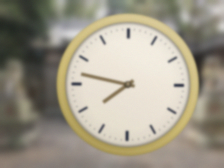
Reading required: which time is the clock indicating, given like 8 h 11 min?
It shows 7 h 47 min
